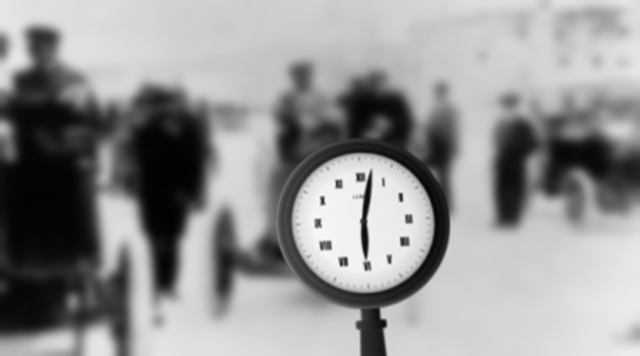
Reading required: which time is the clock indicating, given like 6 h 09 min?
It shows 6 h 02 min
